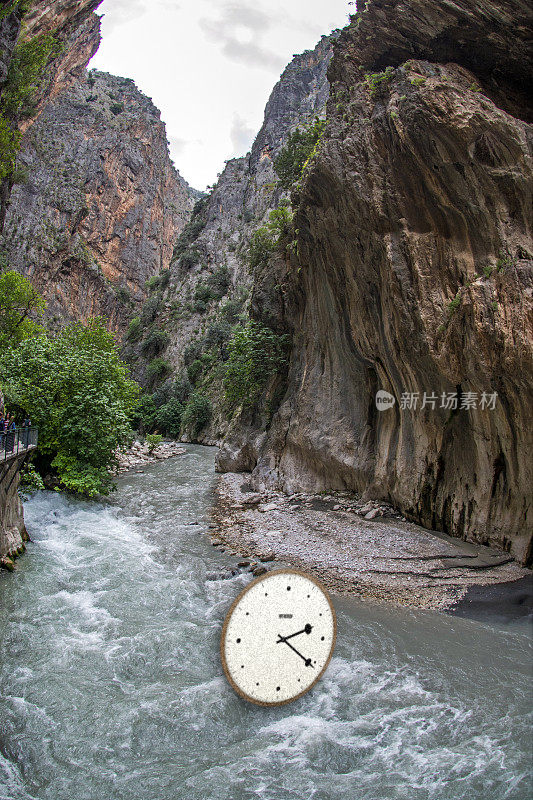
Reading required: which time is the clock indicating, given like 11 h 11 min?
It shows 2 h 21 min
